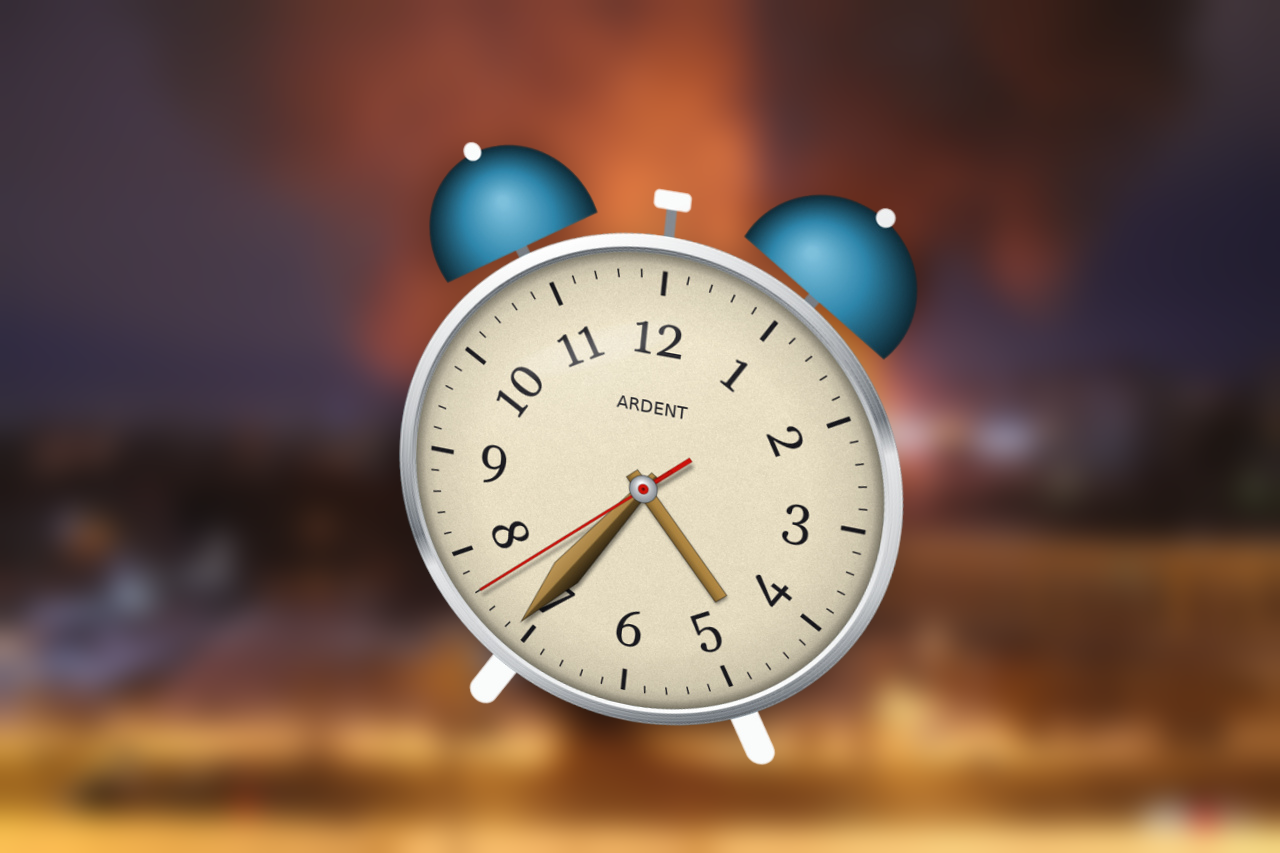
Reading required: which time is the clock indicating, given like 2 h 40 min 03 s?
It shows 4 h 35 min 38 s
